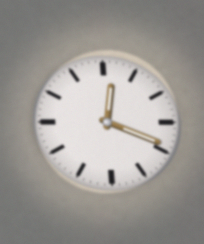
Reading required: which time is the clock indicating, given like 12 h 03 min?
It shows 12 h 19 min
